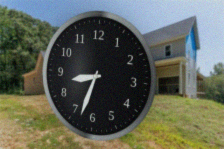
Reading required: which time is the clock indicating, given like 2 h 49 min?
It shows 8 h 33 min
